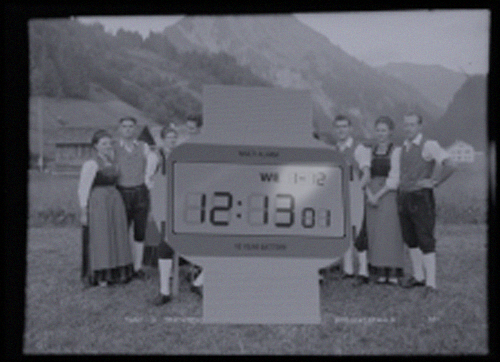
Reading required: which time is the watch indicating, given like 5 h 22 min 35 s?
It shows 12 h 13 min 01 s
